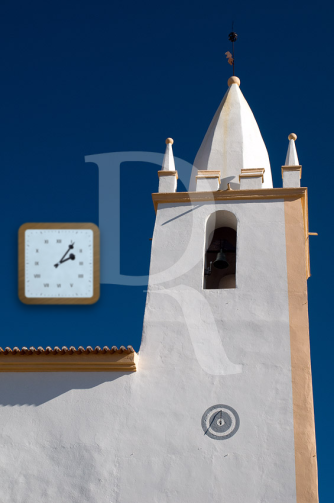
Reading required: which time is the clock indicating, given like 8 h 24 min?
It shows 2 h 06 min
